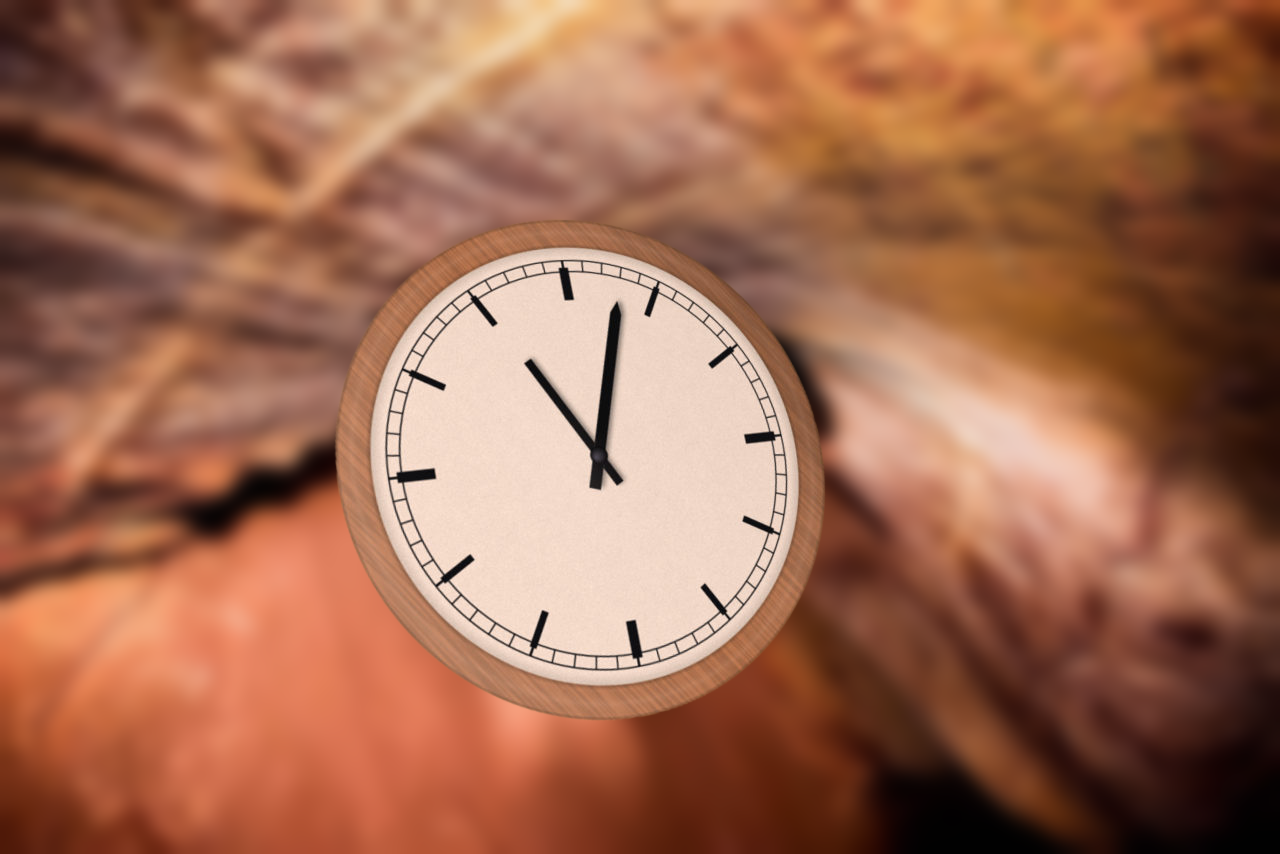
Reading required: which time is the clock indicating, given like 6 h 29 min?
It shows 11 h 03 min
